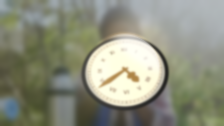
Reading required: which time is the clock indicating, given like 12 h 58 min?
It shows 4 h 39 min
